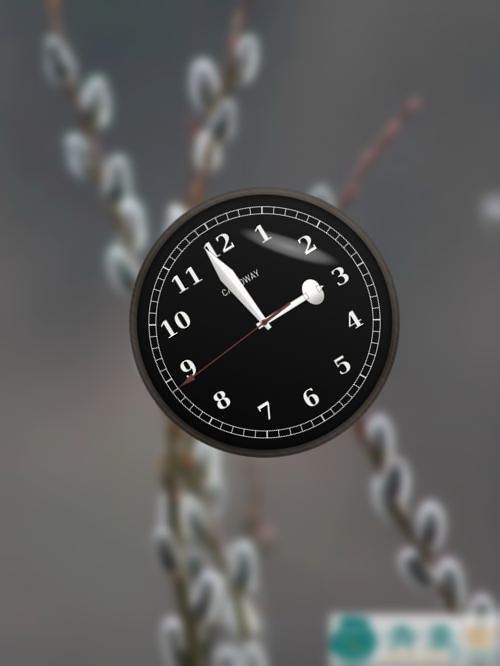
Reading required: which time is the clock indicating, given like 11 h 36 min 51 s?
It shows 2 h 58 min 44 s
